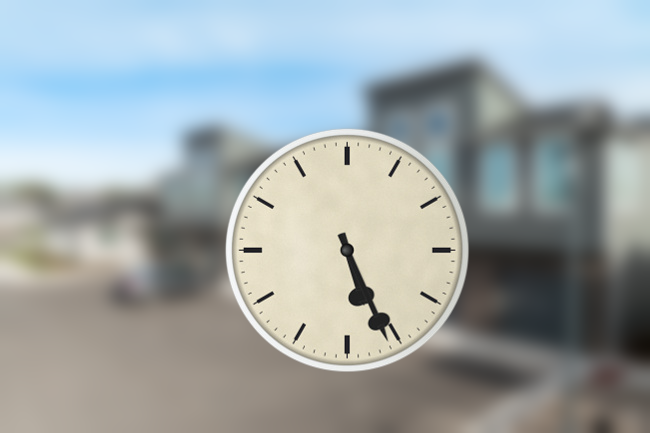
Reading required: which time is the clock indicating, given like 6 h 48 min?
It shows 5 h 26 min
